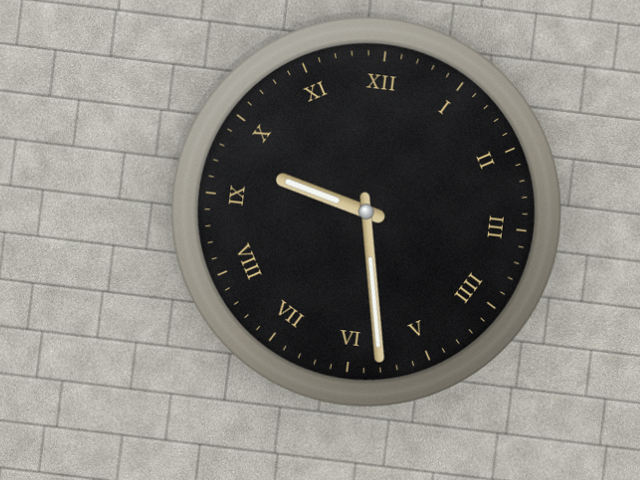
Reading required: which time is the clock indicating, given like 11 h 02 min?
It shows 9 h 28 min
